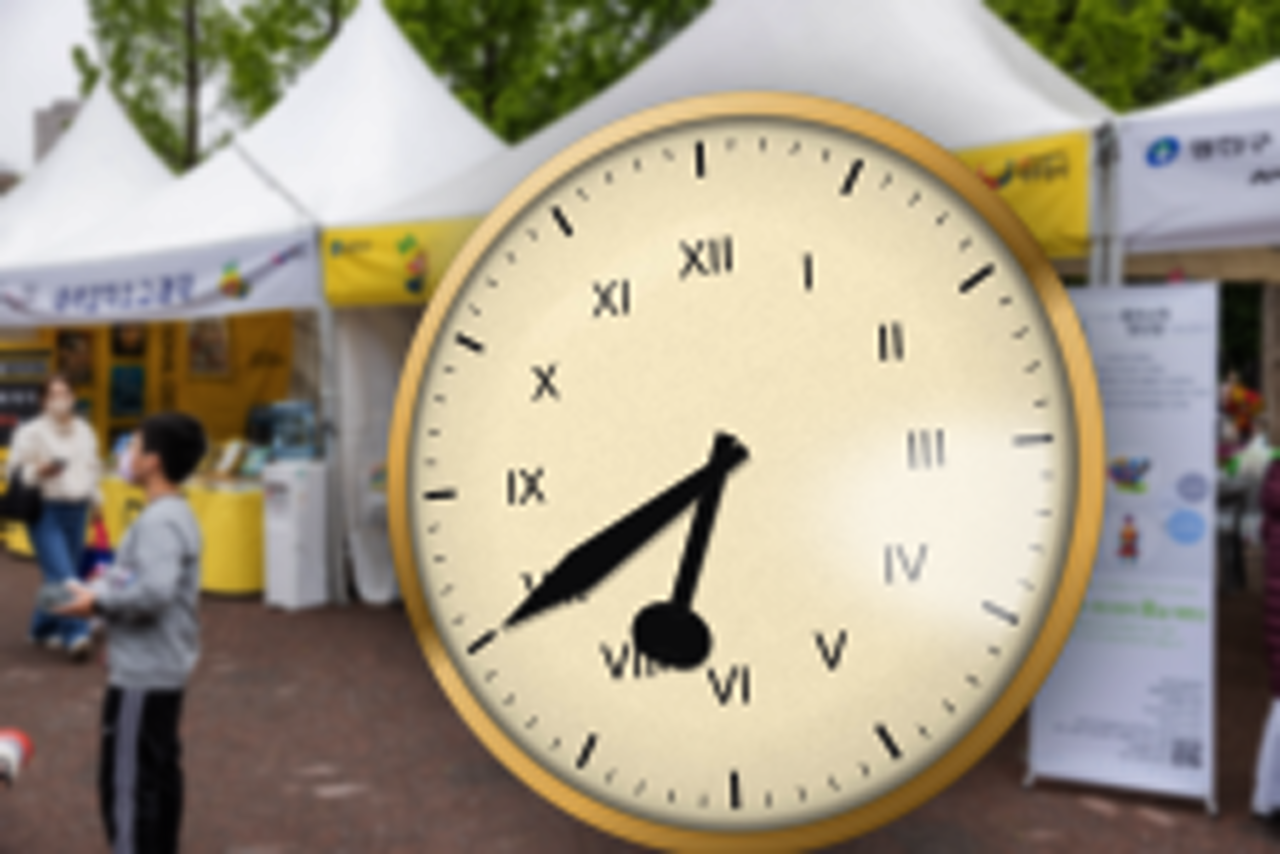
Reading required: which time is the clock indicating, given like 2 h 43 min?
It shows 6 h 40 min
